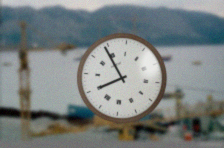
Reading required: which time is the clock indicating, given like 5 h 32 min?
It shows 8 h 59 min
